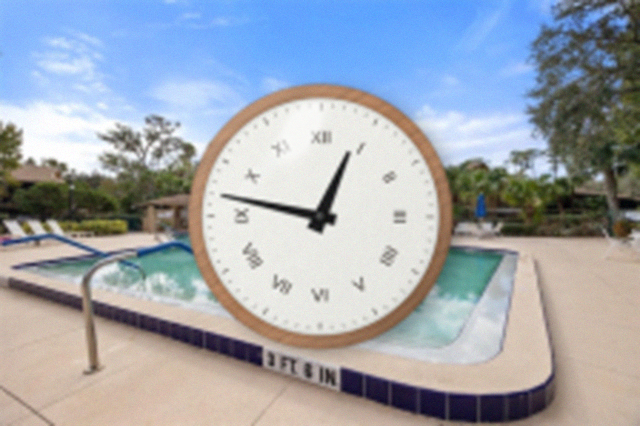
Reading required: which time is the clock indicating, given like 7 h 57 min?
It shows 12 h 47 min
